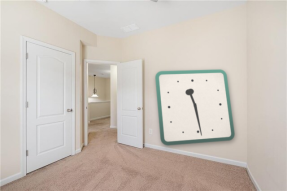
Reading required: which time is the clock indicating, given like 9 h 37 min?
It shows 11 h 29 min
